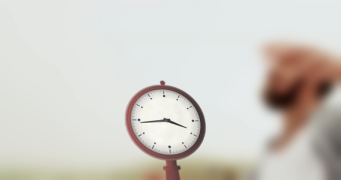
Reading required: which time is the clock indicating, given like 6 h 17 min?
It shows 3 h 44 min
